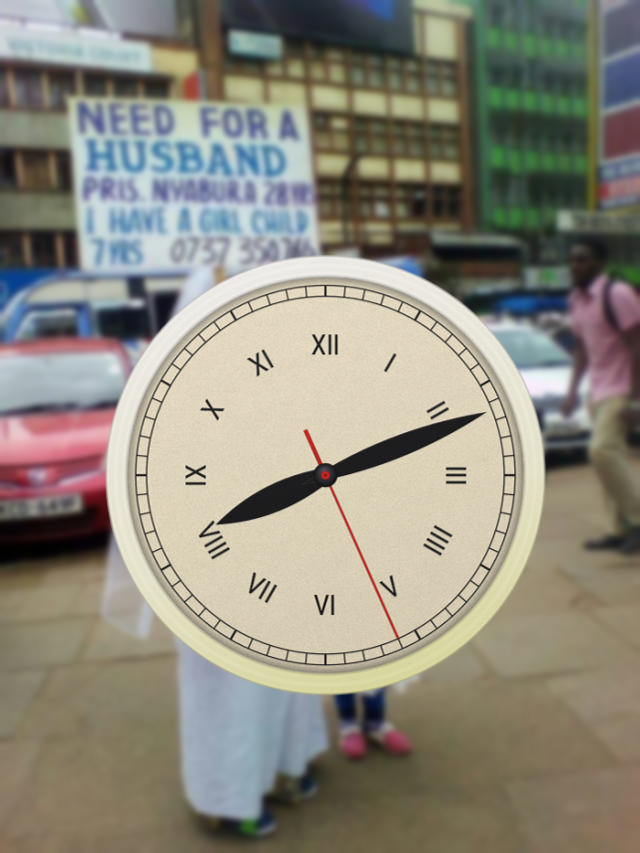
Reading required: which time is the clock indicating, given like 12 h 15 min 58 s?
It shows 8 h 11 min 26 s
